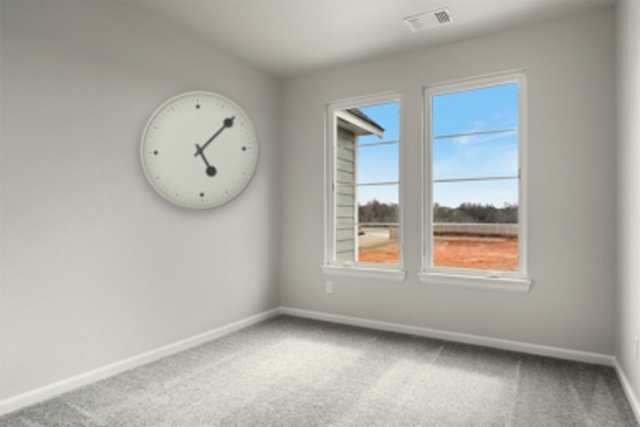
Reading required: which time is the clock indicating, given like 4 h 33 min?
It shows 5 h 08 min
